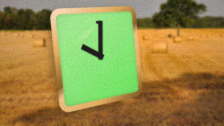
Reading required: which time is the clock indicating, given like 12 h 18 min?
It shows 10 h 01 min
